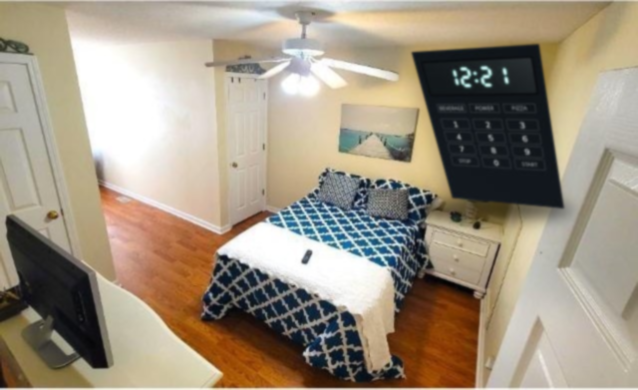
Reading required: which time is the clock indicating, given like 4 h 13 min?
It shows 12 h 21 min
